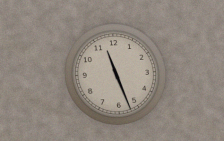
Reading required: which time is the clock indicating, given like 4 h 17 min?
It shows 11 h 27 min
